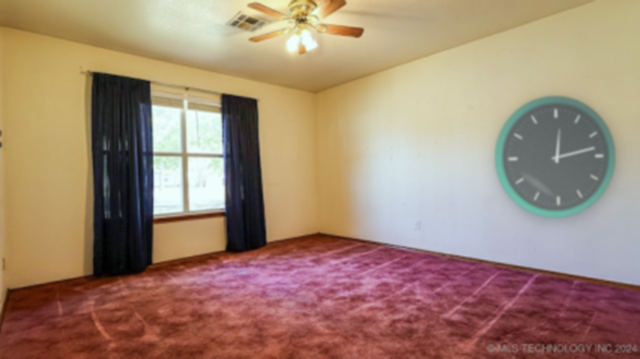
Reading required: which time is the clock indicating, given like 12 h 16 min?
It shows 12 h 13 min
